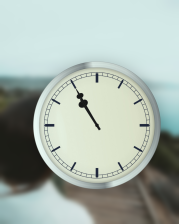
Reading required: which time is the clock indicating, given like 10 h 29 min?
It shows 10 h 55 min
